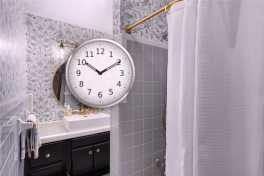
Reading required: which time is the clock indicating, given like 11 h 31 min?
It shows 10 h 10 min
